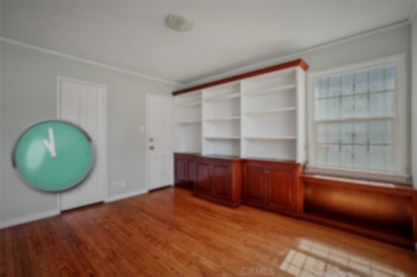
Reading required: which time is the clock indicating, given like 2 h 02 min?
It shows 10 h 59 min
